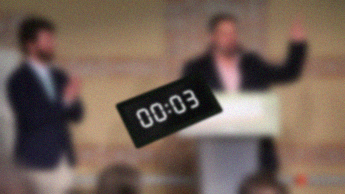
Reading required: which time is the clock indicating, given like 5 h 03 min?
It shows 0 h 03 min
